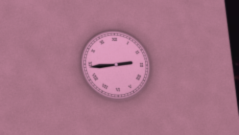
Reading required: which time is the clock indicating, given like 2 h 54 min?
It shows 2 h 44 min
